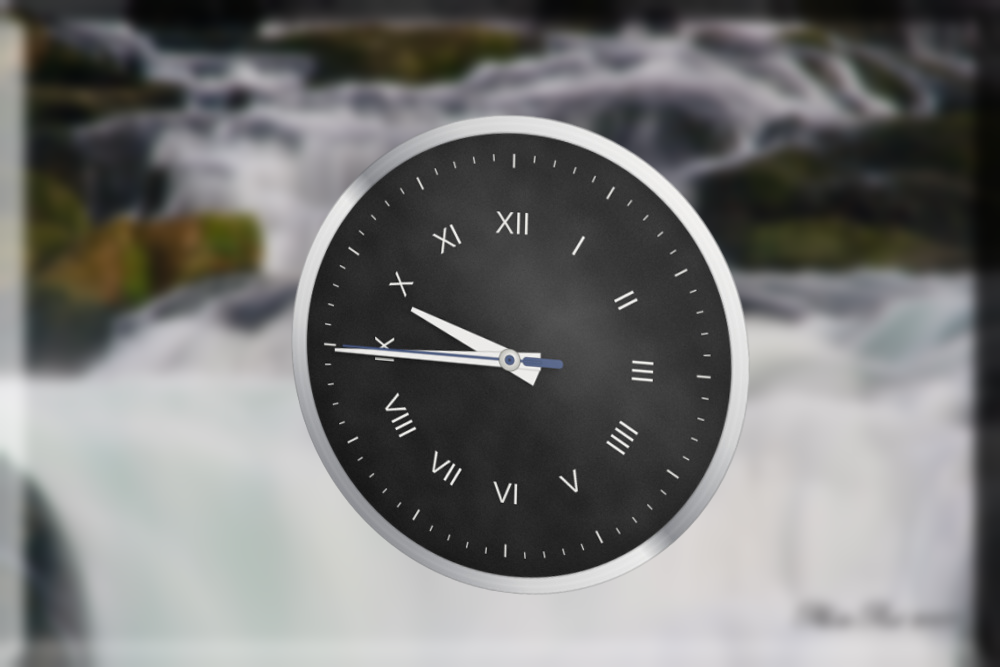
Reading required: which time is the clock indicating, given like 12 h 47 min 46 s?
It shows 9 h 44 min 45 s
